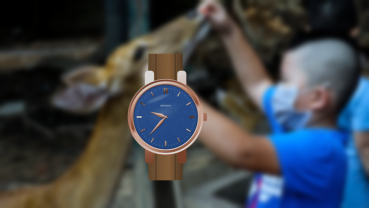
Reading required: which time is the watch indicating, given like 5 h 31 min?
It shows 9 h 37 min
